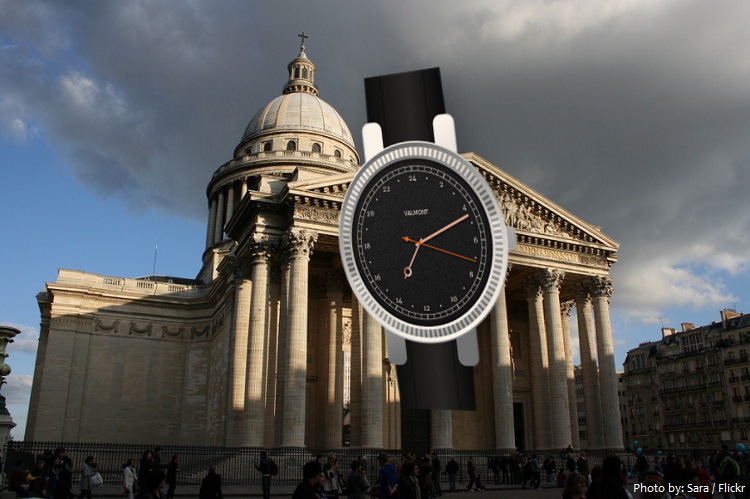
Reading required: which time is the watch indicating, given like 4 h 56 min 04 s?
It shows 14 h 11 min 18 s
